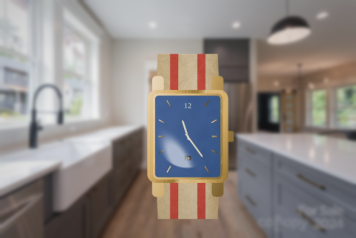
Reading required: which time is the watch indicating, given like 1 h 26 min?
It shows 11 h 24 min
